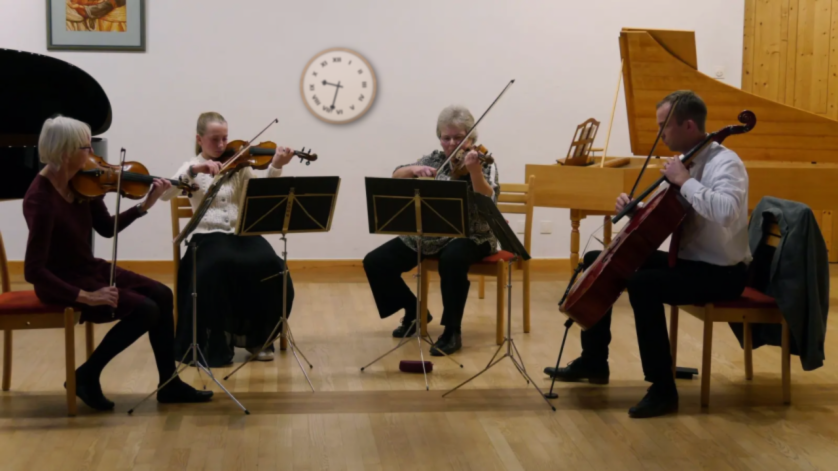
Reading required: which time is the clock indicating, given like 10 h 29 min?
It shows 9 h 33 min
